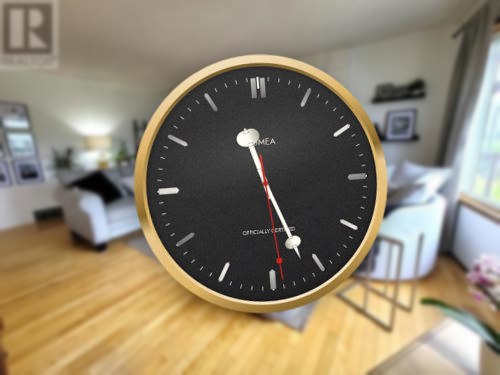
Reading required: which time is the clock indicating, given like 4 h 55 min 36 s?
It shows 11 h 26 min 29 s
